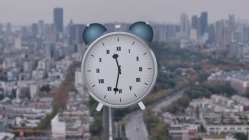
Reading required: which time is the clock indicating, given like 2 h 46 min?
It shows 11 h 32 min
